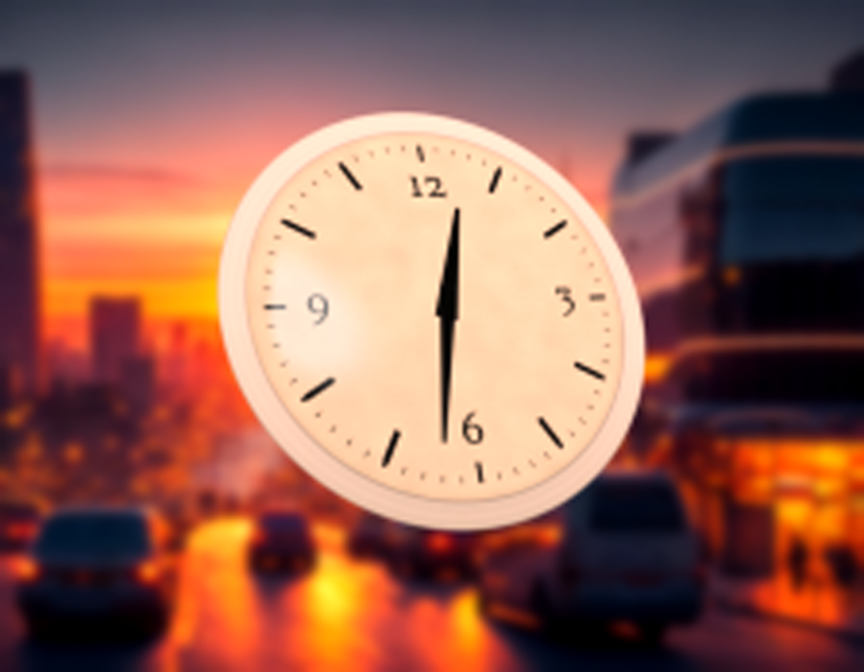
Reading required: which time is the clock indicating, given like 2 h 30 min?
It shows 12 h 32 min
